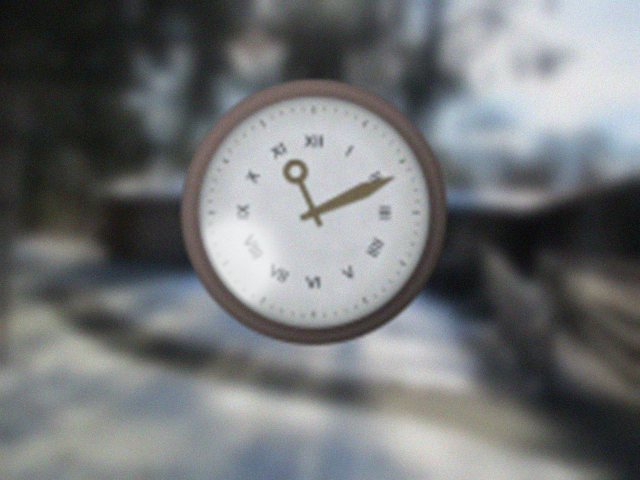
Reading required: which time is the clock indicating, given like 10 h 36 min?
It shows 11 h 11 min
